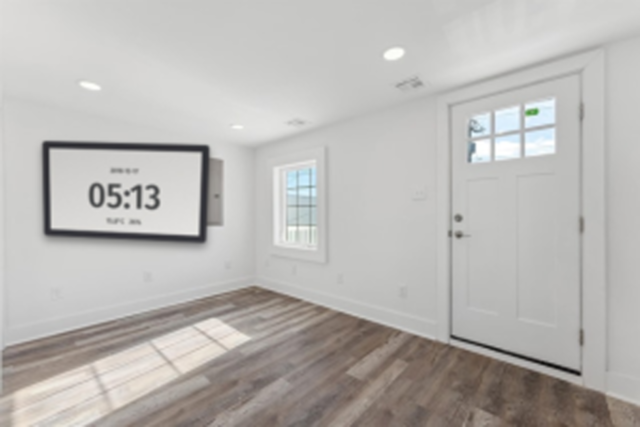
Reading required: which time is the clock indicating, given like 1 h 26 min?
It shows 5 h 13 min
